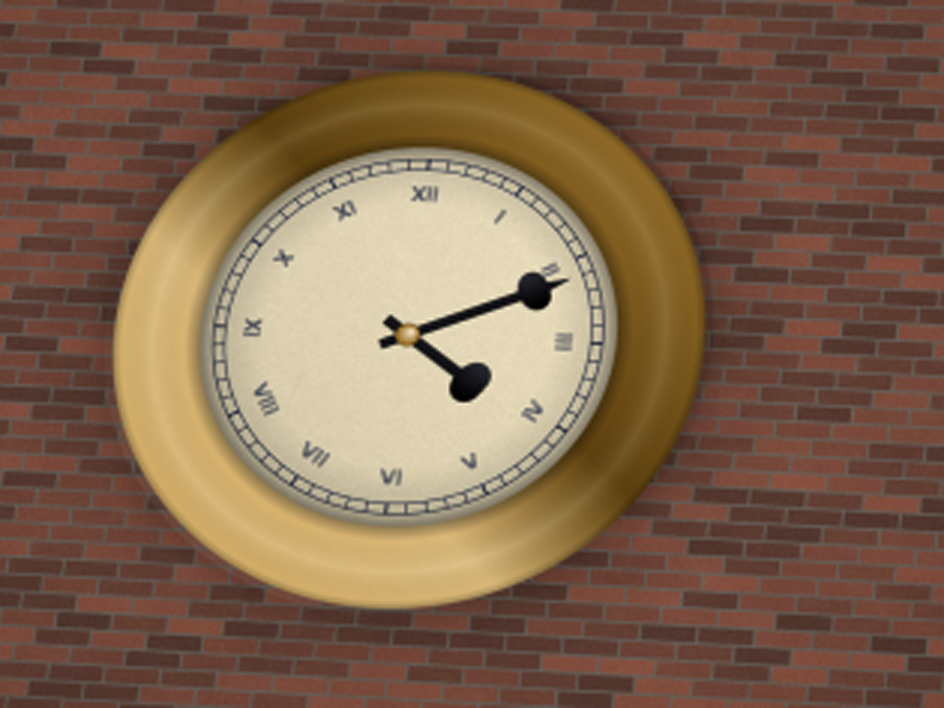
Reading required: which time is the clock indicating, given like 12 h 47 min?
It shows 4 h 11 min
